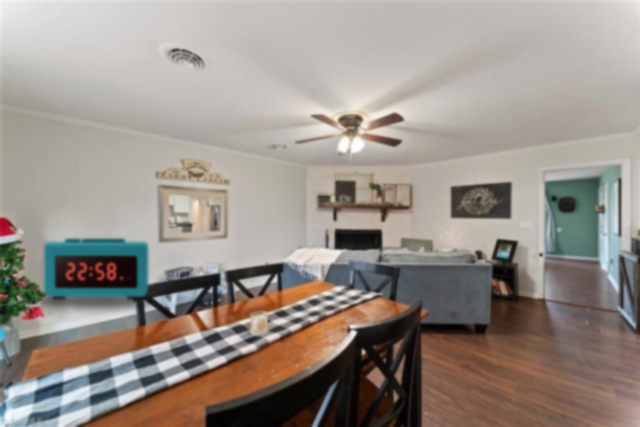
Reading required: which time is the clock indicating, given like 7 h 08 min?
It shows 22 h 58 min
